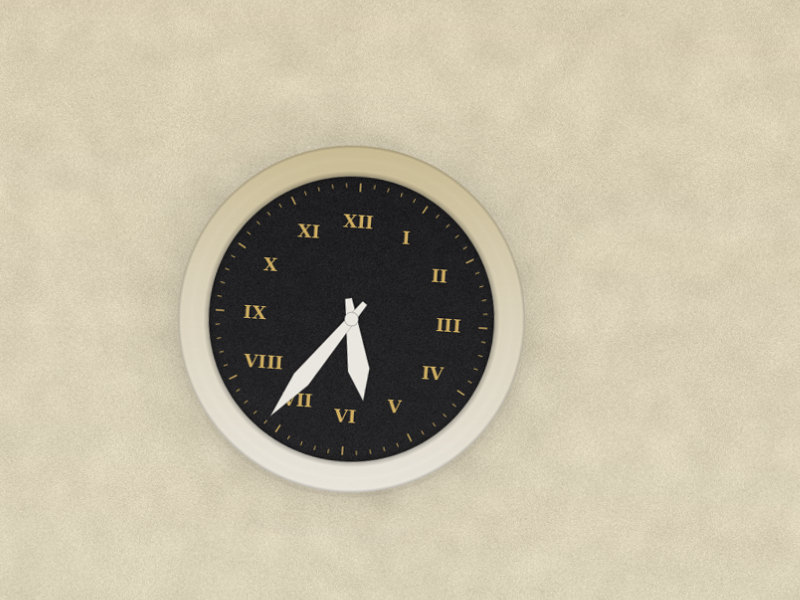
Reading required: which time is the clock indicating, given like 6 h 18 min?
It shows 5 h 36 min
